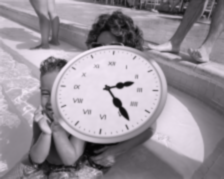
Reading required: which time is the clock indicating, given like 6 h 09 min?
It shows 2 h 24 min
